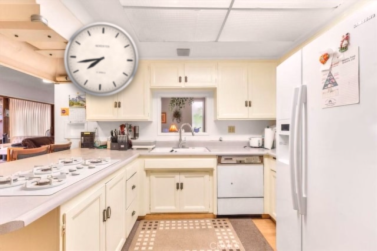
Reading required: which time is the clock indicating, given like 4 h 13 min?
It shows 7 h 43 min
